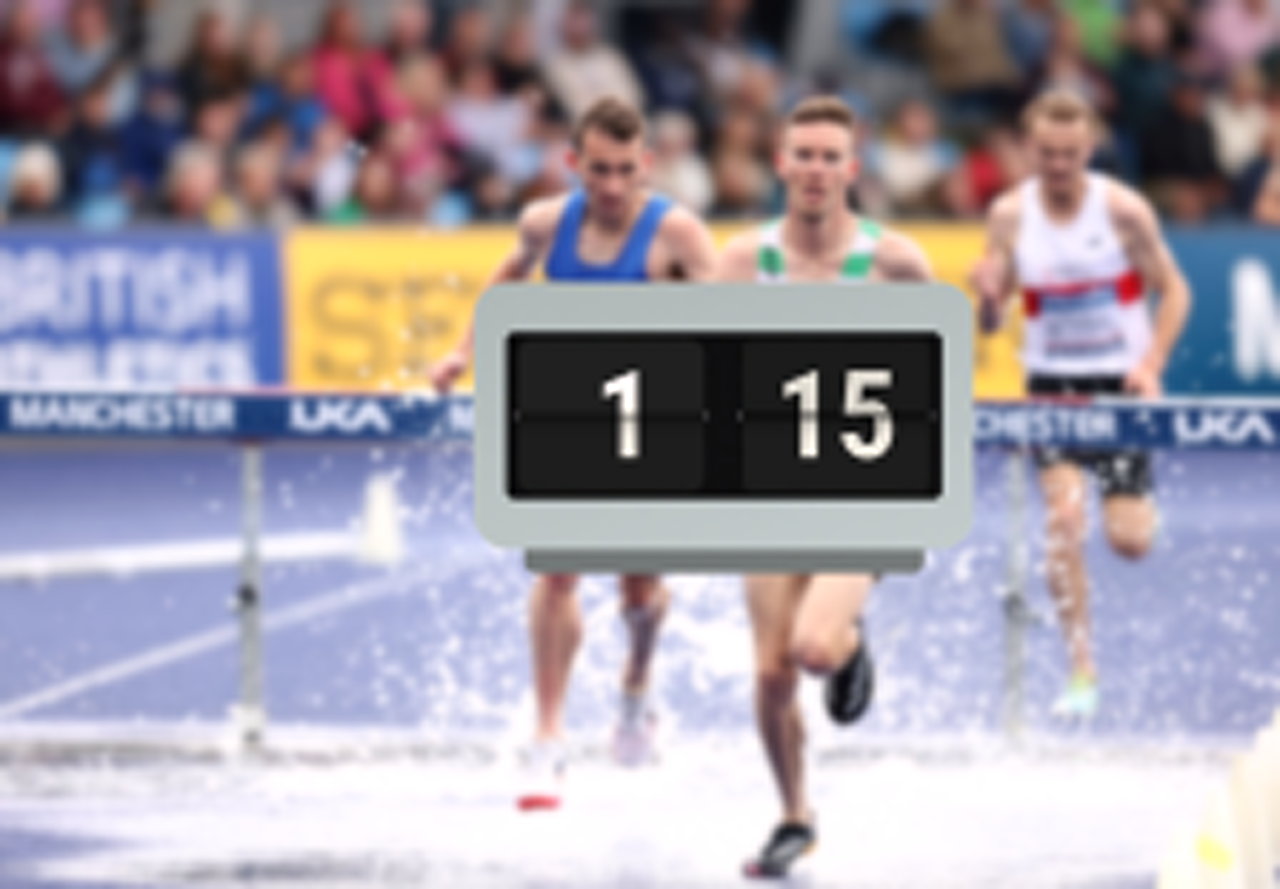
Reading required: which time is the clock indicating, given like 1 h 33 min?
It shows 1 h 15 min
